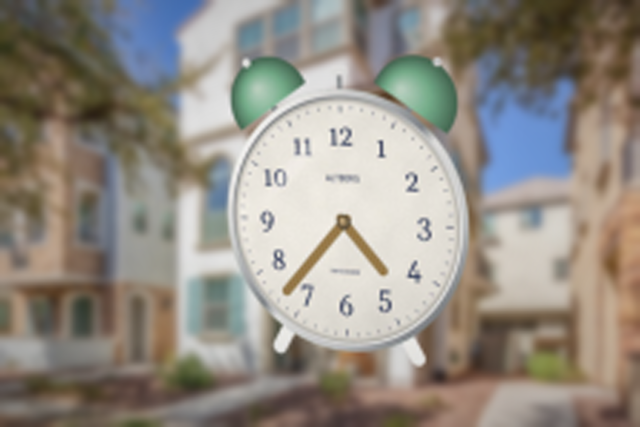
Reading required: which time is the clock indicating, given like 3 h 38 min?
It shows 4 h 37 min
